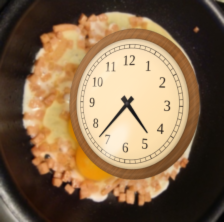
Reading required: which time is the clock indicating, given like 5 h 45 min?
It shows 4 h 37 min
